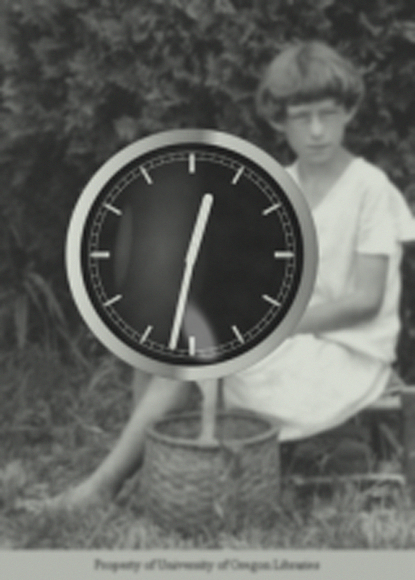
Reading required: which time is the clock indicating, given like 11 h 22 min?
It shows 12 h 32 min
